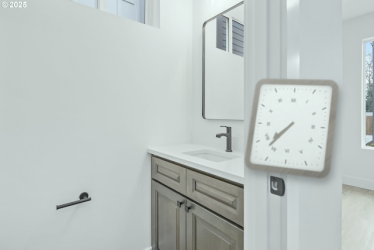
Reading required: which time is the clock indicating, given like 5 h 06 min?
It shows 7 h 37 min
